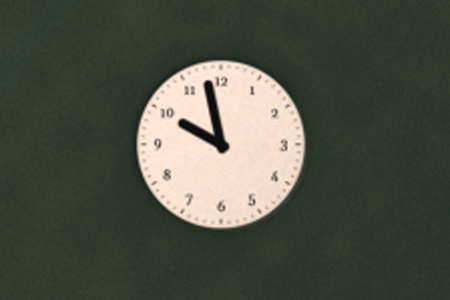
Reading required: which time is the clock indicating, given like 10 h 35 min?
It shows 9 h 58 min
